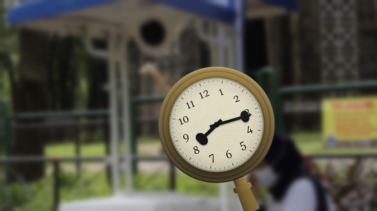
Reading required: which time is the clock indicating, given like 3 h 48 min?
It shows 8 h 16 min
